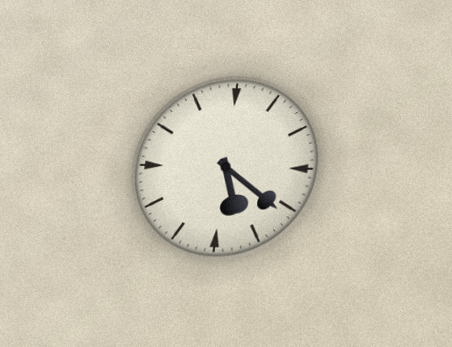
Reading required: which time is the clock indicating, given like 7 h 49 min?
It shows 5 h 21 min
